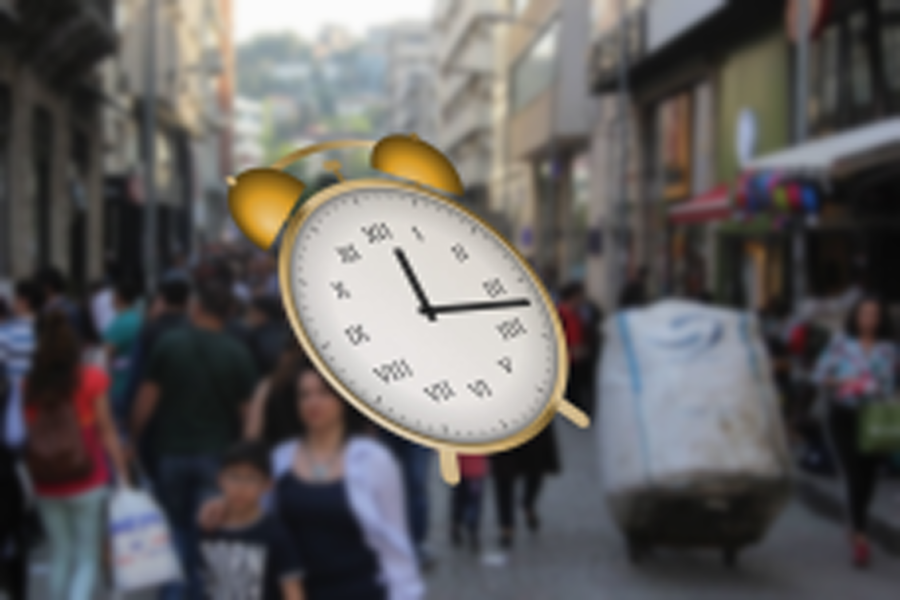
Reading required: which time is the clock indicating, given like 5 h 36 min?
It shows 12 h 17 min
